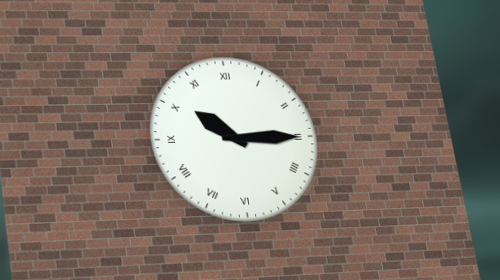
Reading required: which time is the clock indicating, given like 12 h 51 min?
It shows 10 h 15 min
